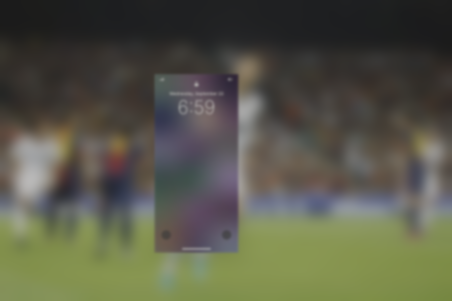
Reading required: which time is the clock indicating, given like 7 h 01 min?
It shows 6 h 59 min
